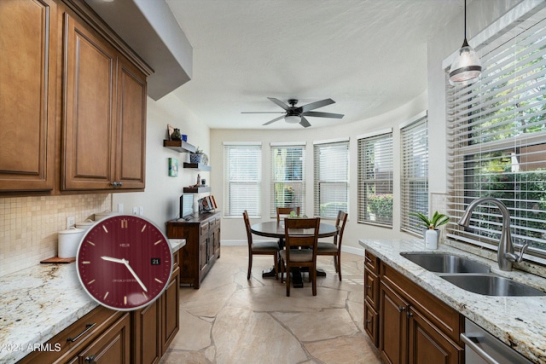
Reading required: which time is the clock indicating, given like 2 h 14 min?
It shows 9 h 24 min
